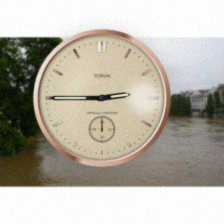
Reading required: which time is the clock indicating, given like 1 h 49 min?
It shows 2 h 45 min
